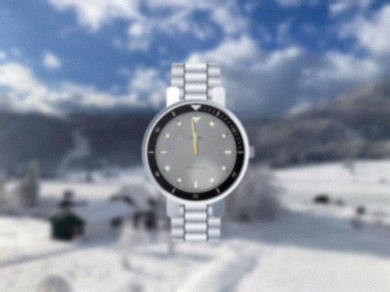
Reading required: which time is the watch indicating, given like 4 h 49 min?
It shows 11 h 59 min
